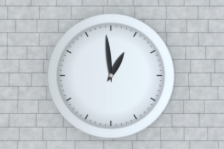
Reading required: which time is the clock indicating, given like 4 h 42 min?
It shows 12 h 59 min
